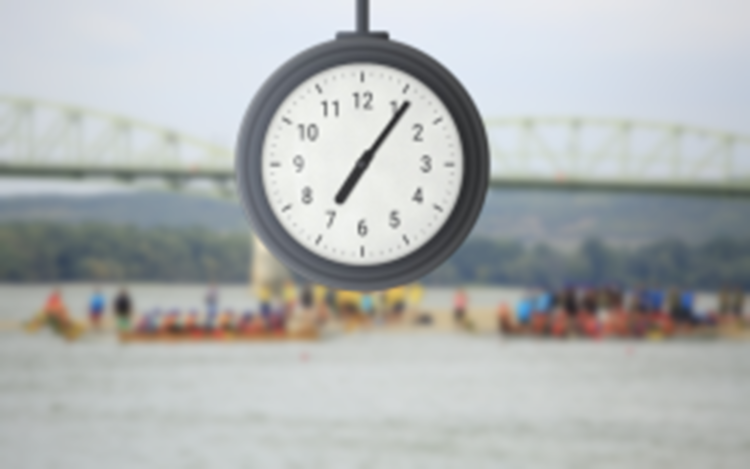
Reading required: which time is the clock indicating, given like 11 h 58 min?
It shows 7 h 06 min
